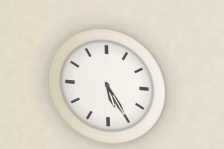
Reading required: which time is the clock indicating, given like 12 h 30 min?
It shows 5 h 25 min
